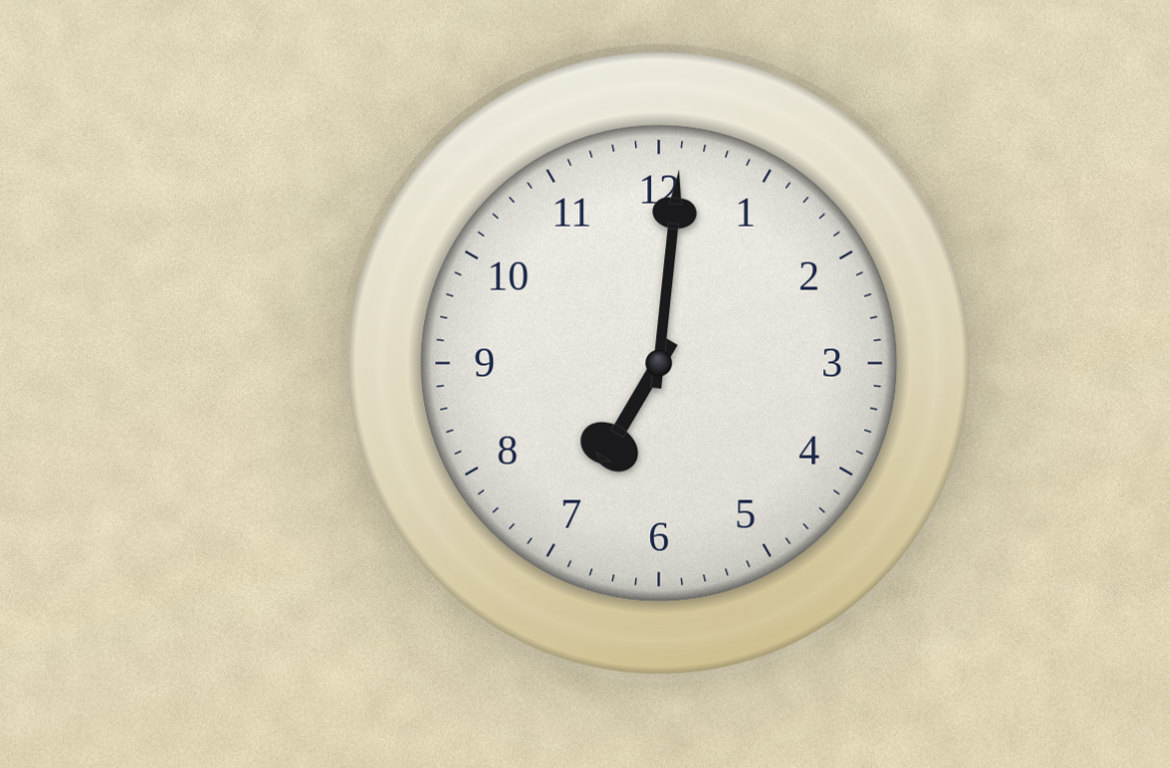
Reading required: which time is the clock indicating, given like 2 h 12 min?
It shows 7 h 01 min
